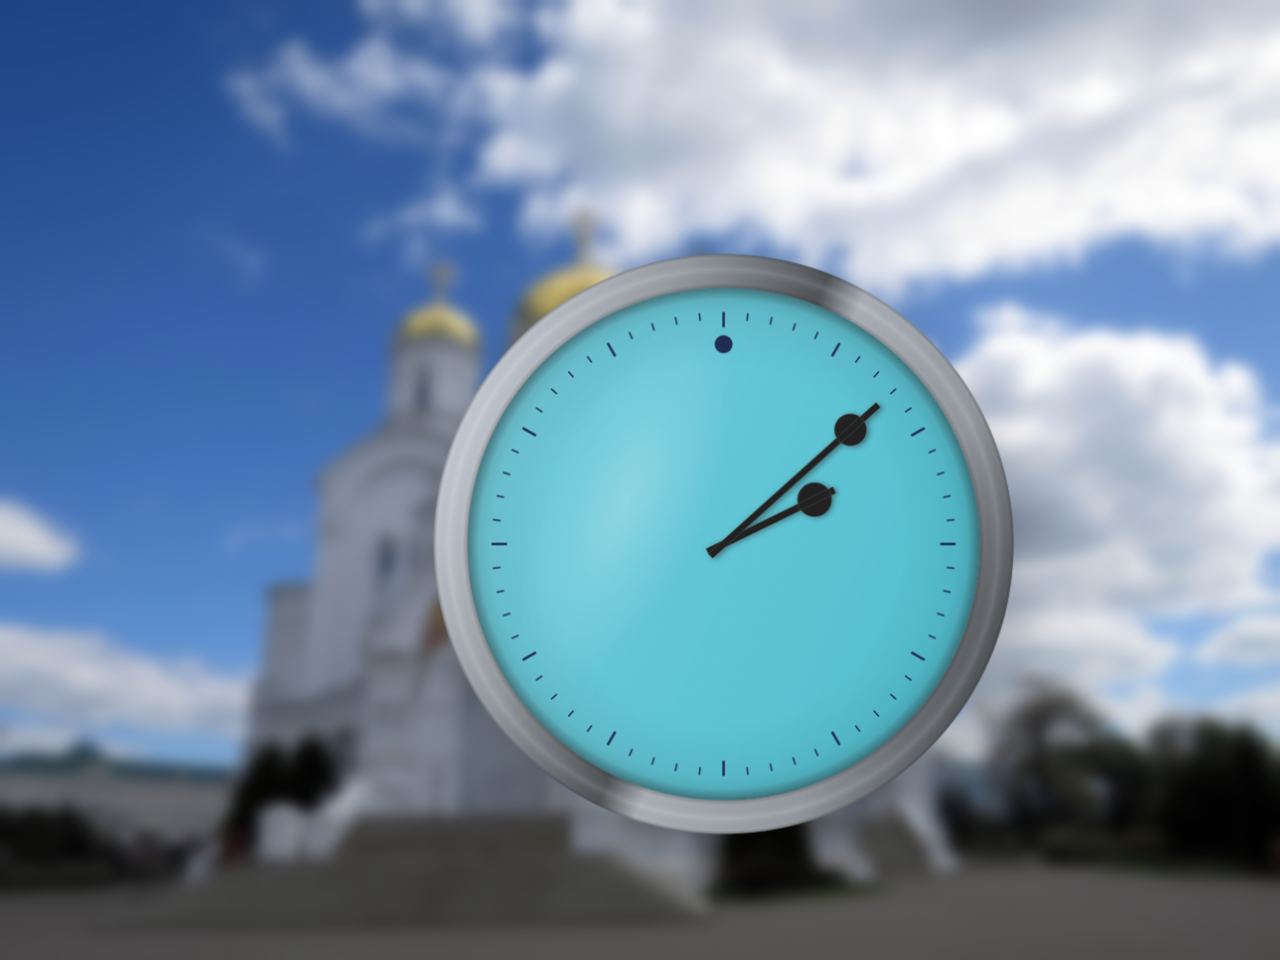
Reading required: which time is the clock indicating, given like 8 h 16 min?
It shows 2 h 08 min
